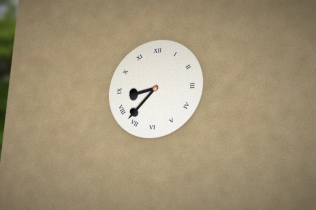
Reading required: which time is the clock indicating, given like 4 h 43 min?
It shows 8 h 37 min
